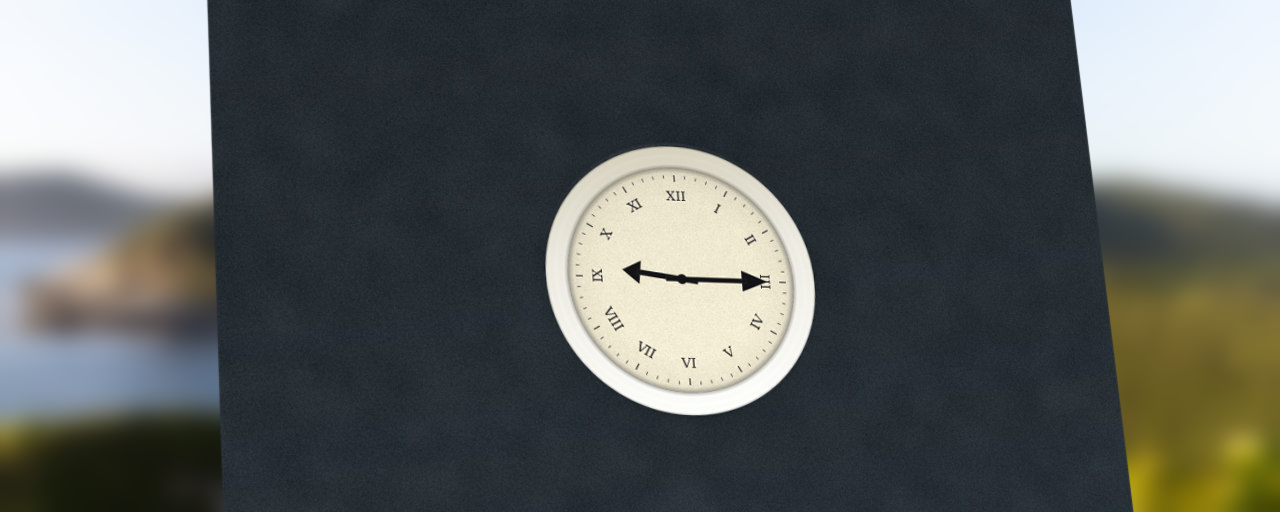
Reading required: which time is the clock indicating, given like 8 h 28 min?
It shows 9 h 15 min
